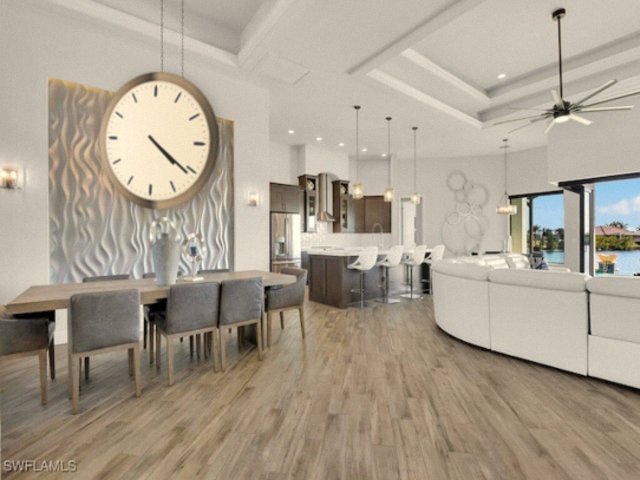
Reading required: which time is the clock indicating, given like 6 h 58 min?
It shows 4 h 21 min
